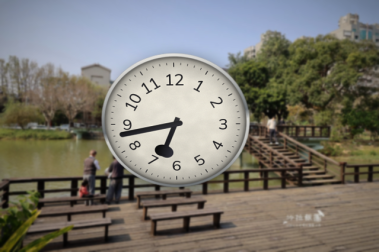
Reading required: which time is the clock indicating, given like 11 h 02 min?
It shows 6 h 43 min
